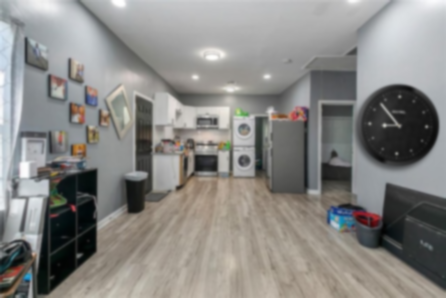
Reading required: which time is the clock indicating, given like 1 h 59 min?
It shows 8 h 53 min
